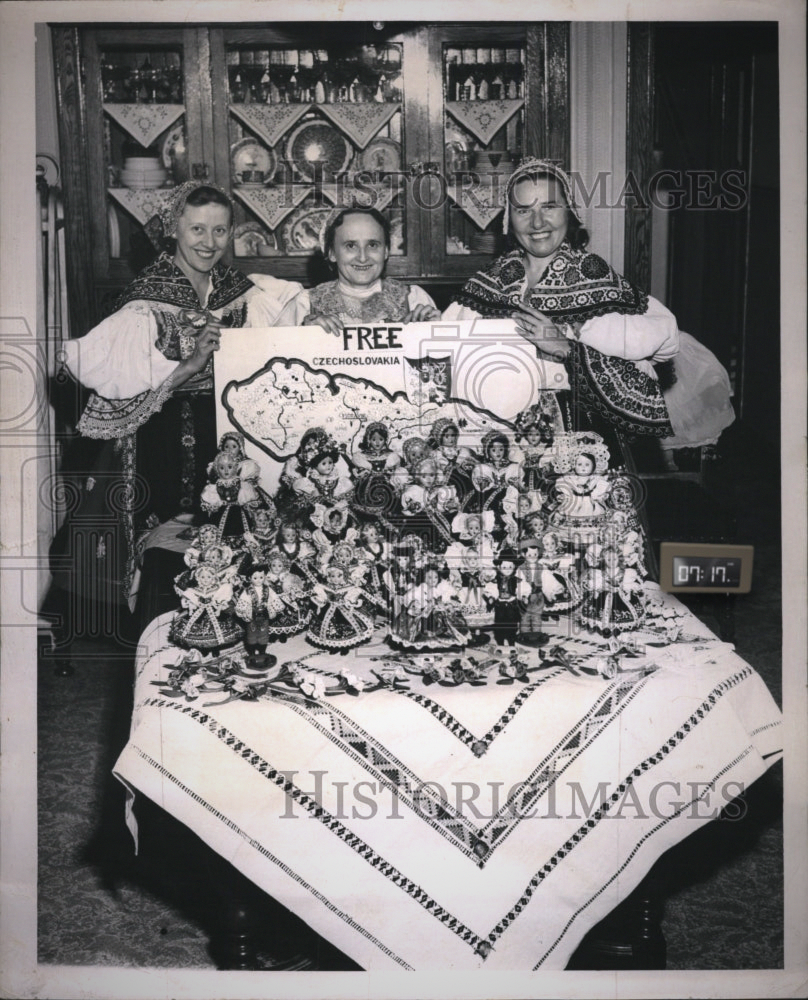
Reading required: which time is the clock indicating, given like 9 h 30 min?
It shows 7 h 17 min
